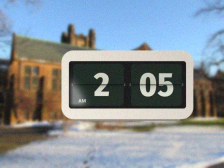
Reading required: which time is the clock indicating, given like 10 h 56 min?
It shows 2 h 05 min
